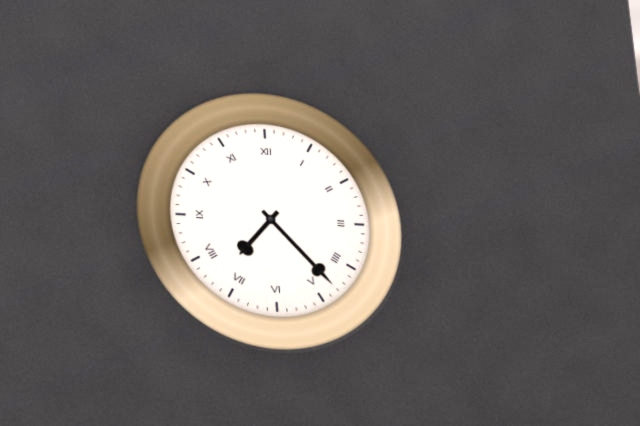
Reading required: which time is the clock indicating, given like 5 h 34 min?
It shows 7 h 23 min
